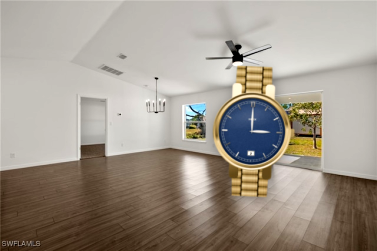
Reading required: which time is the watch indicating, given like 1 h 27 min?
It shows 3 h 00 min
